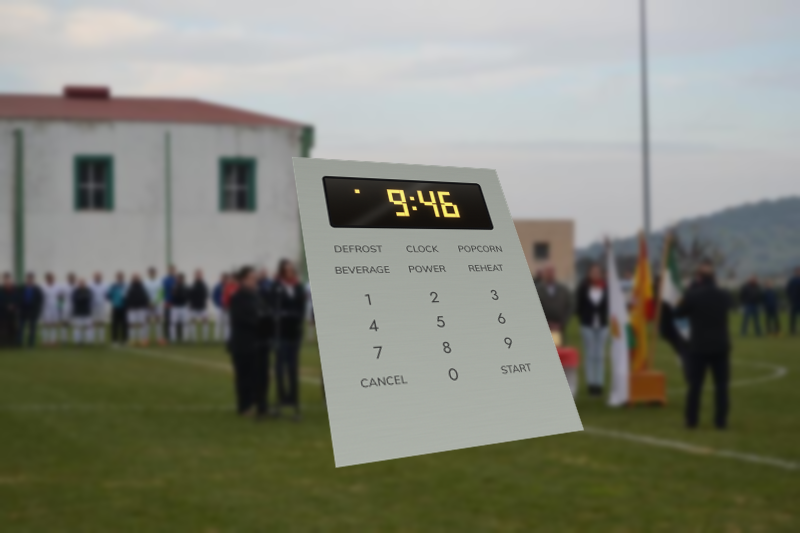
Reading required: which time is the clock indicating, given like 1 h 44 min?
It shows 9 h 46 min
